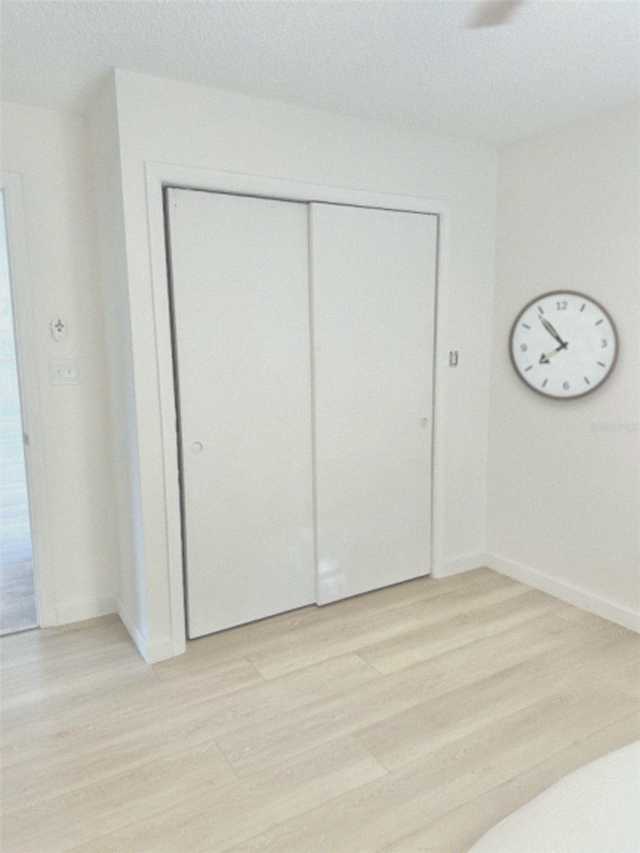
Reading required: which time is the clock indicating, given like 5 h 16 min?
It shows 7 h 54 min
